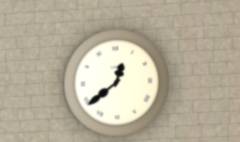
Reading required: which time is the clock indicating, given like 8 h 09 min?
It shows 12 h 39 min
